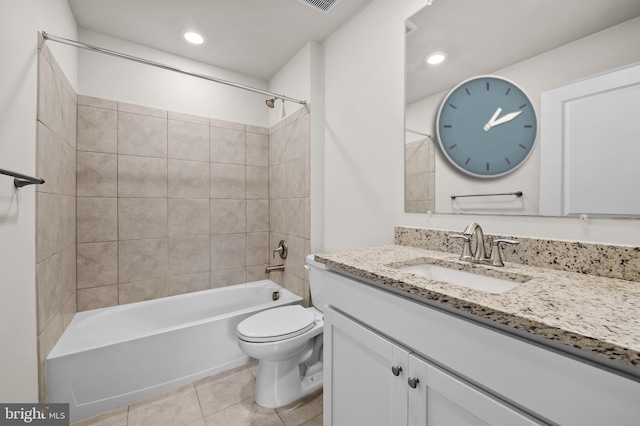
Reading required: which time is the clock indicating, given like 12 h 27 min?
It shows 1 h 11 min
